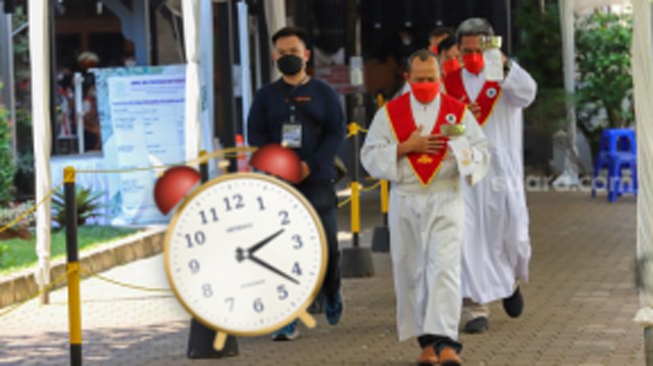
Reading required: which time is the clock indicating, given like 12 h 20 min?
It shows 2 h 22 min
